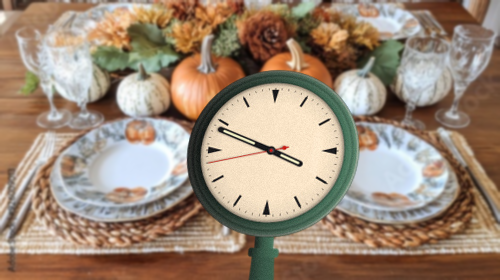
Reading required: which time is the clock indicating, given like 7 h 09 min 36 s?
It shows 3 h 48 min 43 s
